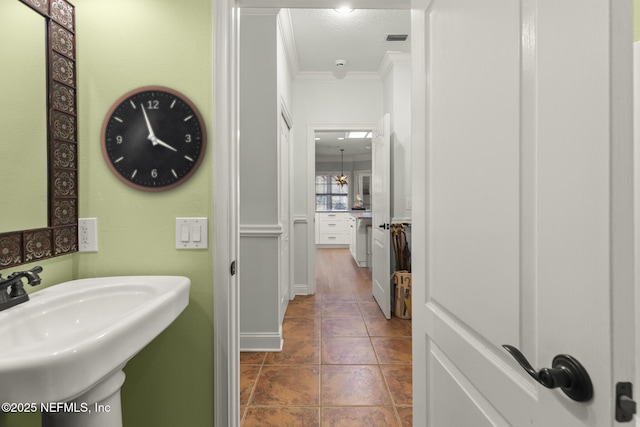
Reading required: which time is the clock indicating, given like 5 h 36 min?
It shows 3 h 57 min
